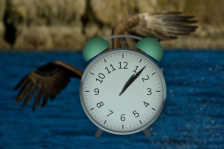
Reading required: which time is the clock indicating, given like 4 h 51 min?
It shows 1 h 07 min
